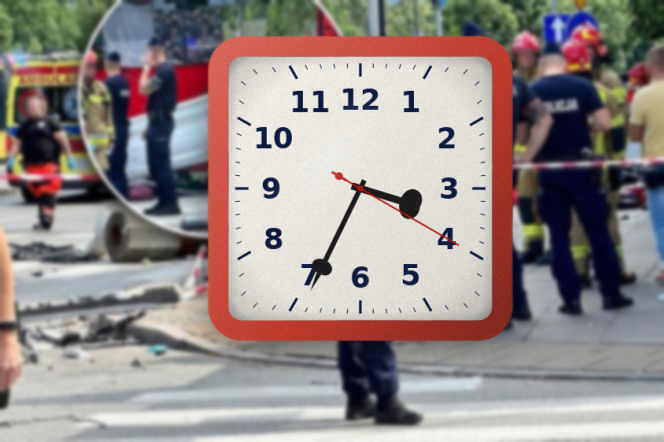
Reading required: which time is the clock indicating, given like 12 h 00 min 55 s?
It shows 3 h 34 min 20 s
